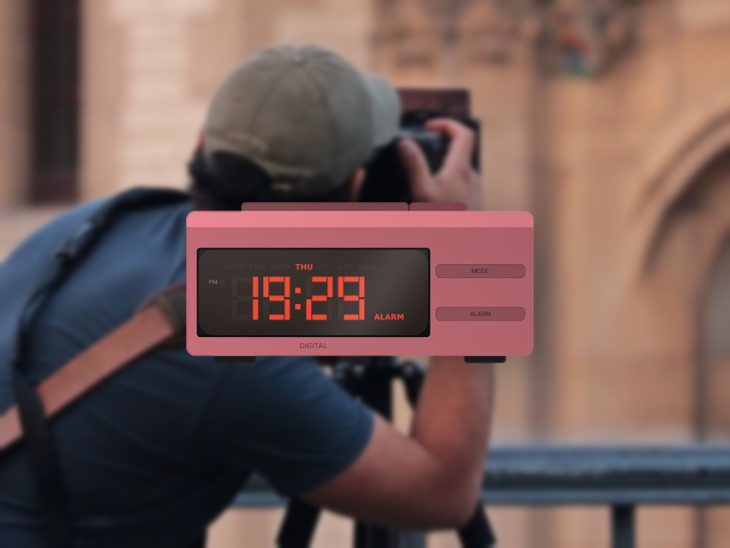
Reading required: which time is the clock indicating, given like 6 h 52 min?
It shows 19 h 29 min
